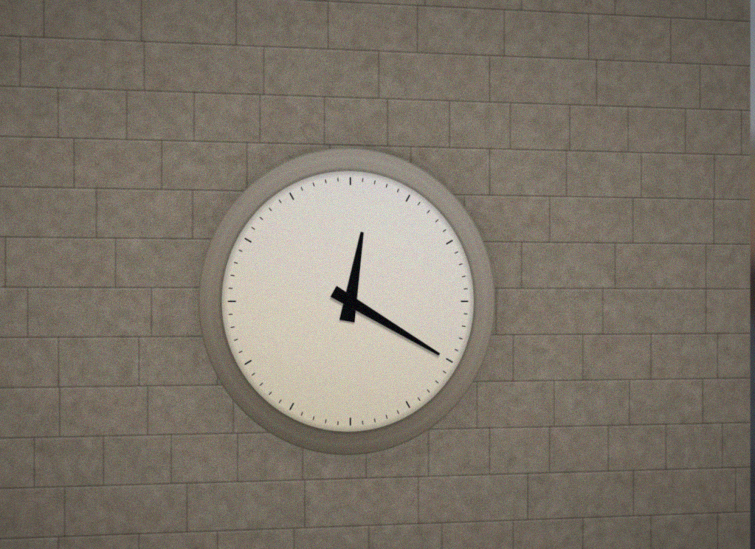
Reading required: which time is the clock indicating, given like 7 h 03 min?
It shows 12 h 20 min
